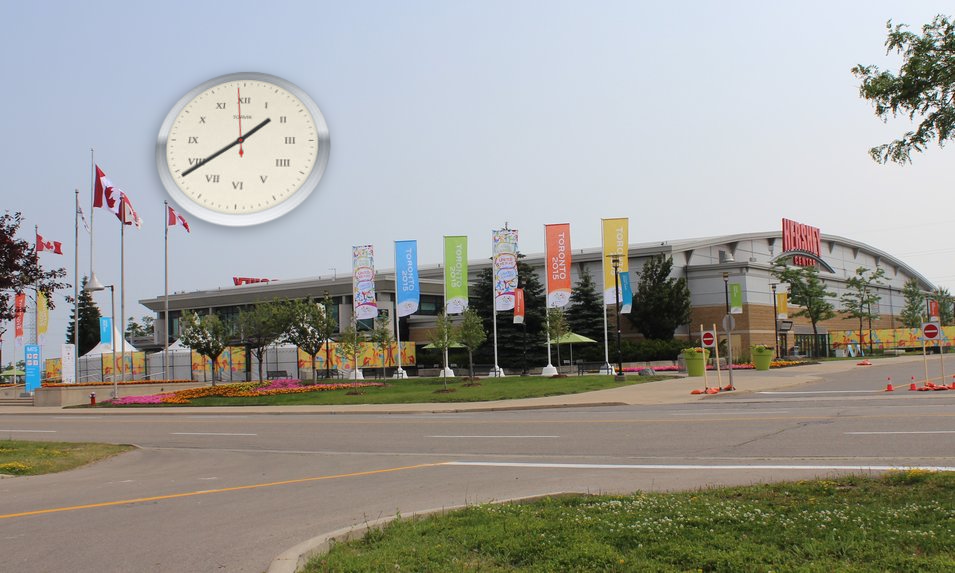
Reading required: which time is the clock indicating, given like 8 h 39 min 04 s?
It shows 1 h 38 min 59 s
